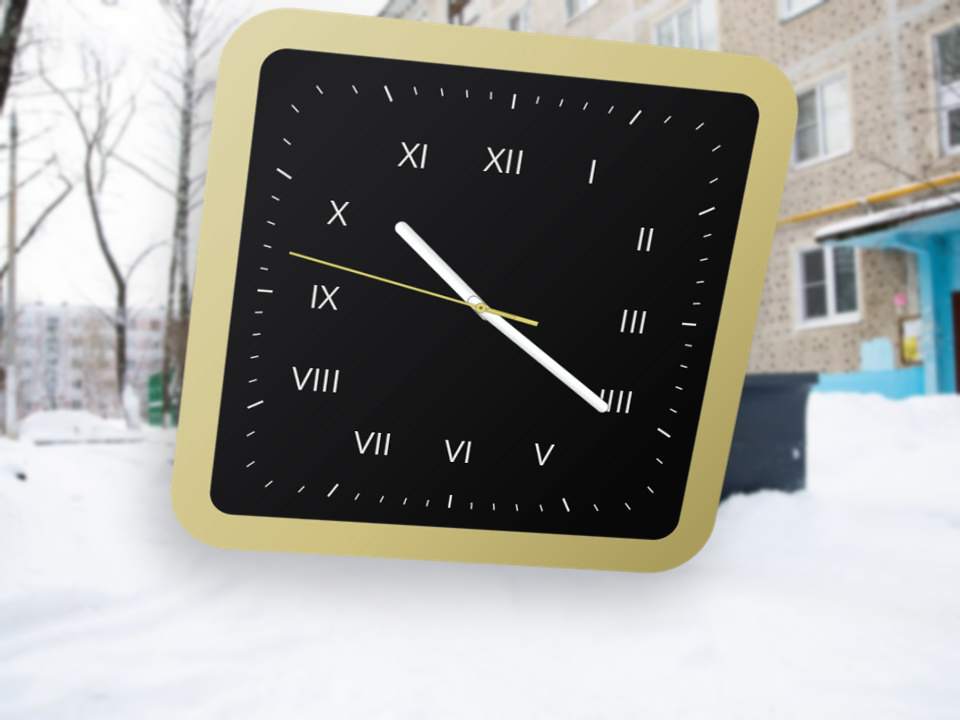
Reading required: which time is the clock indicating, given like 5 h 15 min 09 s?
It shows 10 h 20 min 47 s
